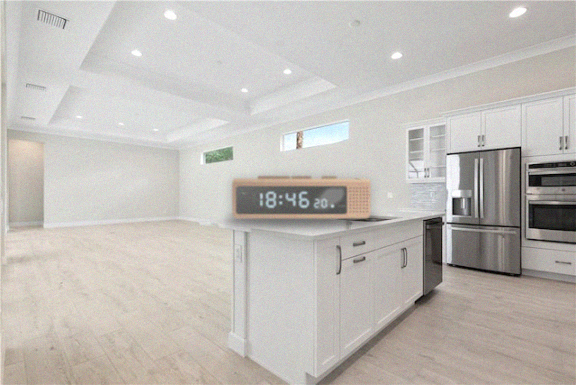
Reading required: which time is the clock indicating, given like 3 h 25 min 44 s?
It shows 18 h 46 min 20 s
